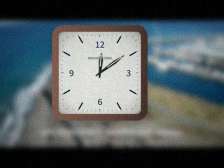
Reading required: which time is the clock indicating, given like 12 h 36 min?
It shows 12 h 09 min
